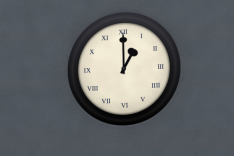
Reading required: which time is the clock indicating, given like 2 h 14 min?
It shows 1 h 00 min
